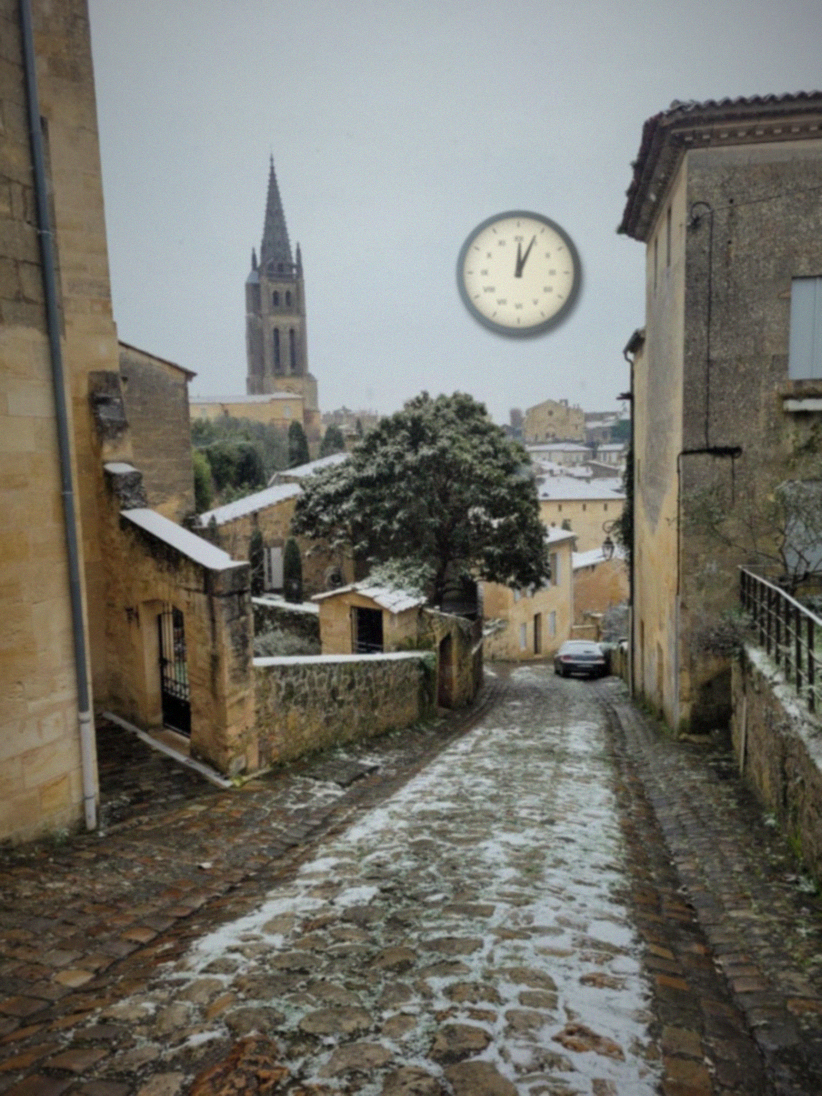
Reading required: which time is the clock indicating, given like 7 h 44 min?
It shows 12 h 04 min
